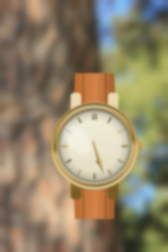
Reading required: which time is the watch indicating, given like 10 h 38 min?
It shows 5 h 27 min
